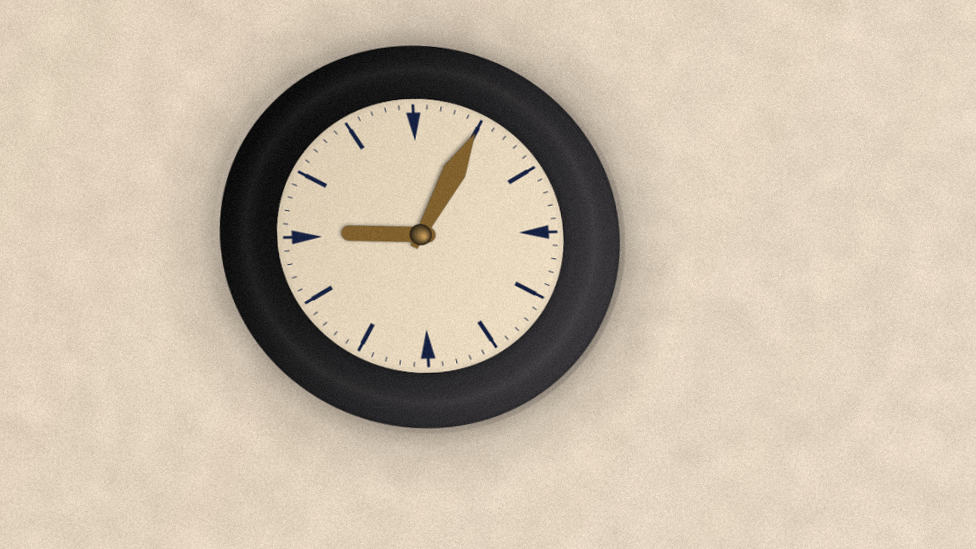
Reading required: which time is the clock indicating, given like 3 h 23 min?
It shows 9 h 05 min
